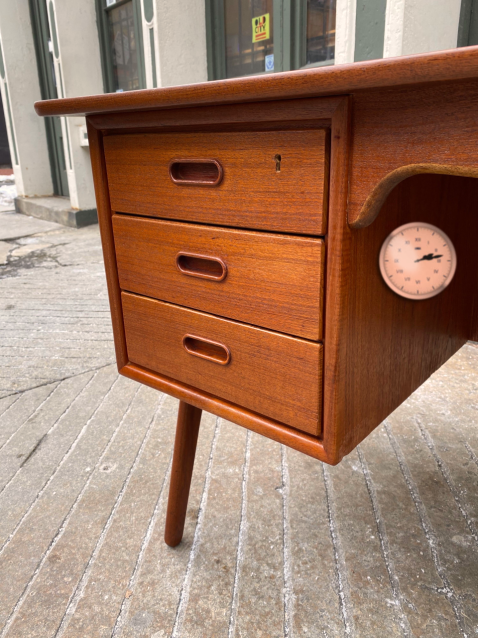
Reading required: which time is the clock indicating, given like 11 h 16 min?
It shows 2 h 13 min
